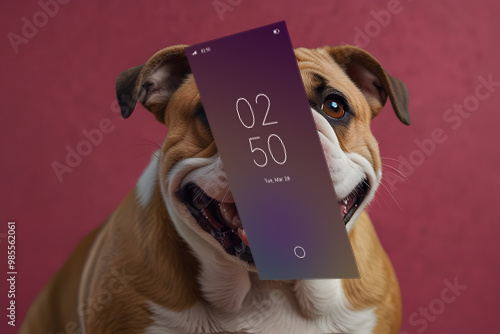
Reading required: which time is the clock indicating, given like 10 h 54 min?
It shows 2 h 50 min
